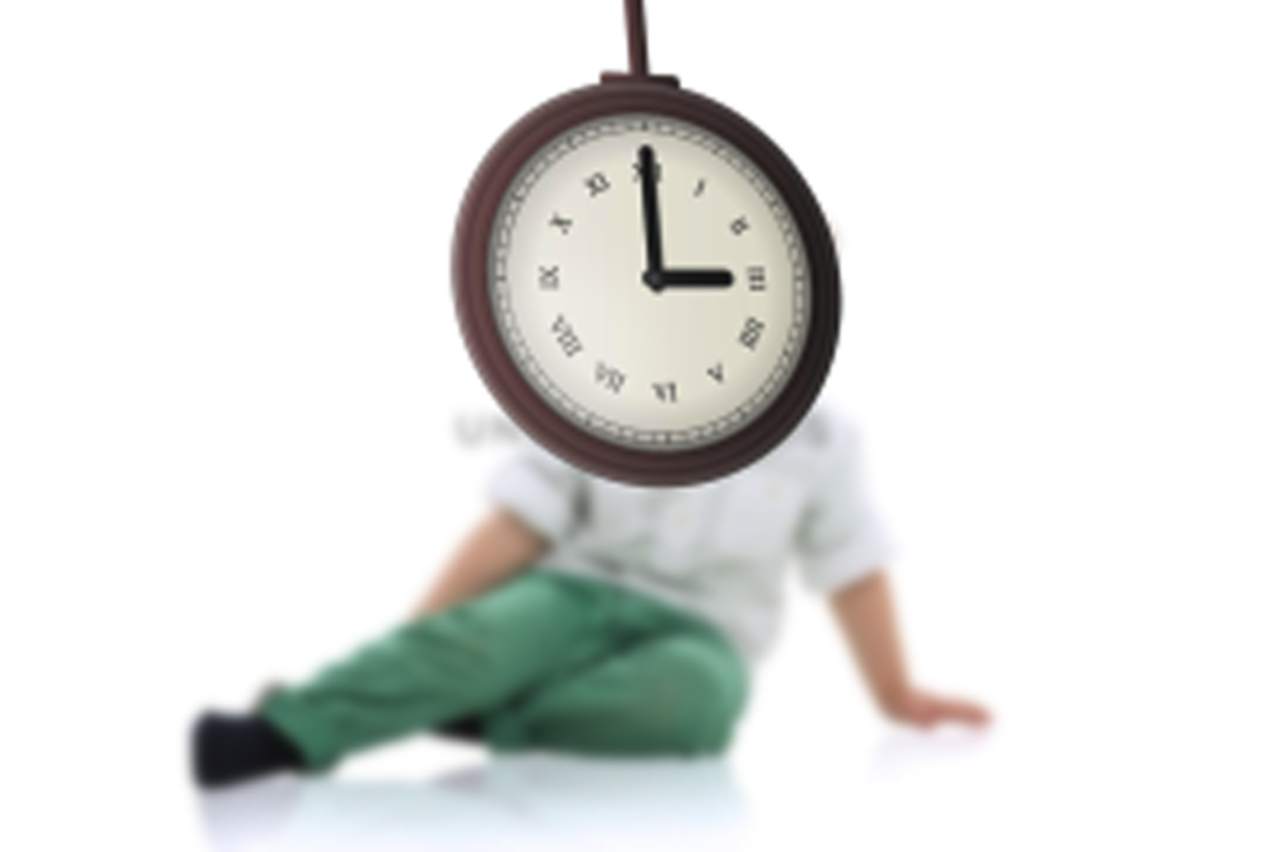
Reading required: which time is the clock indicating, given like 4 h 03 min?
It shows 3 h 00 min
